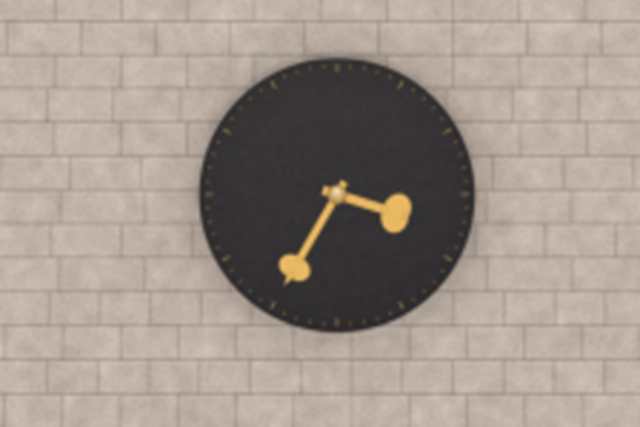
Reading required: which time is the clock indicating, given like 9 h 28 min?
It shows 3 h 35 min
